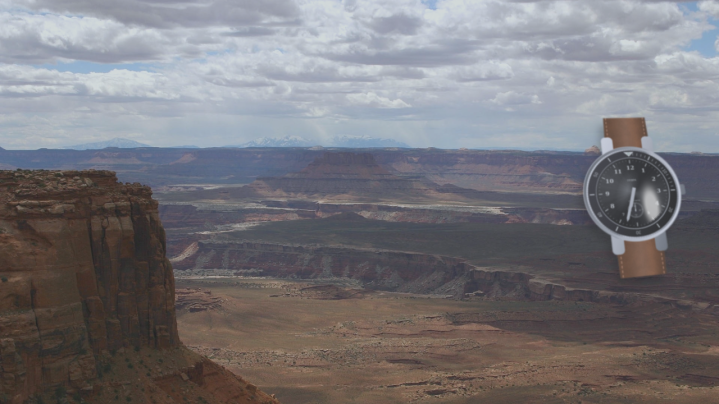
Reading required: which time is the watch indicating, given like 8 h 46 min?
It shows 6 h 33 min
